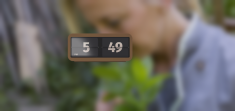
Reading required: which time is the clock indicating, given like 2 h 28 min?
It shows 5 h 49 min
